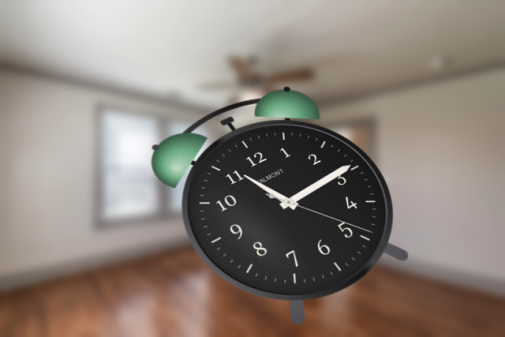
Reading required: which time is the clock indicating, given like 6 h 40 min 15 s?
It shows 11 h 14 min 24 s
